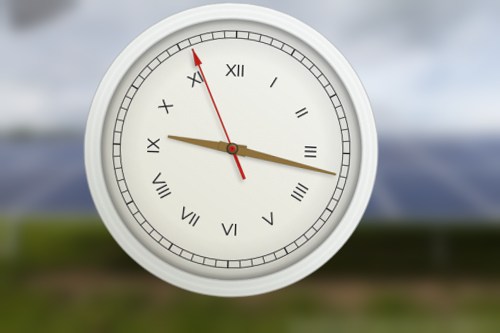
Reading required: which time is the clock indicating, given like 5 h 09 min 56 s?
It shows 9 h 16 min 56 s
